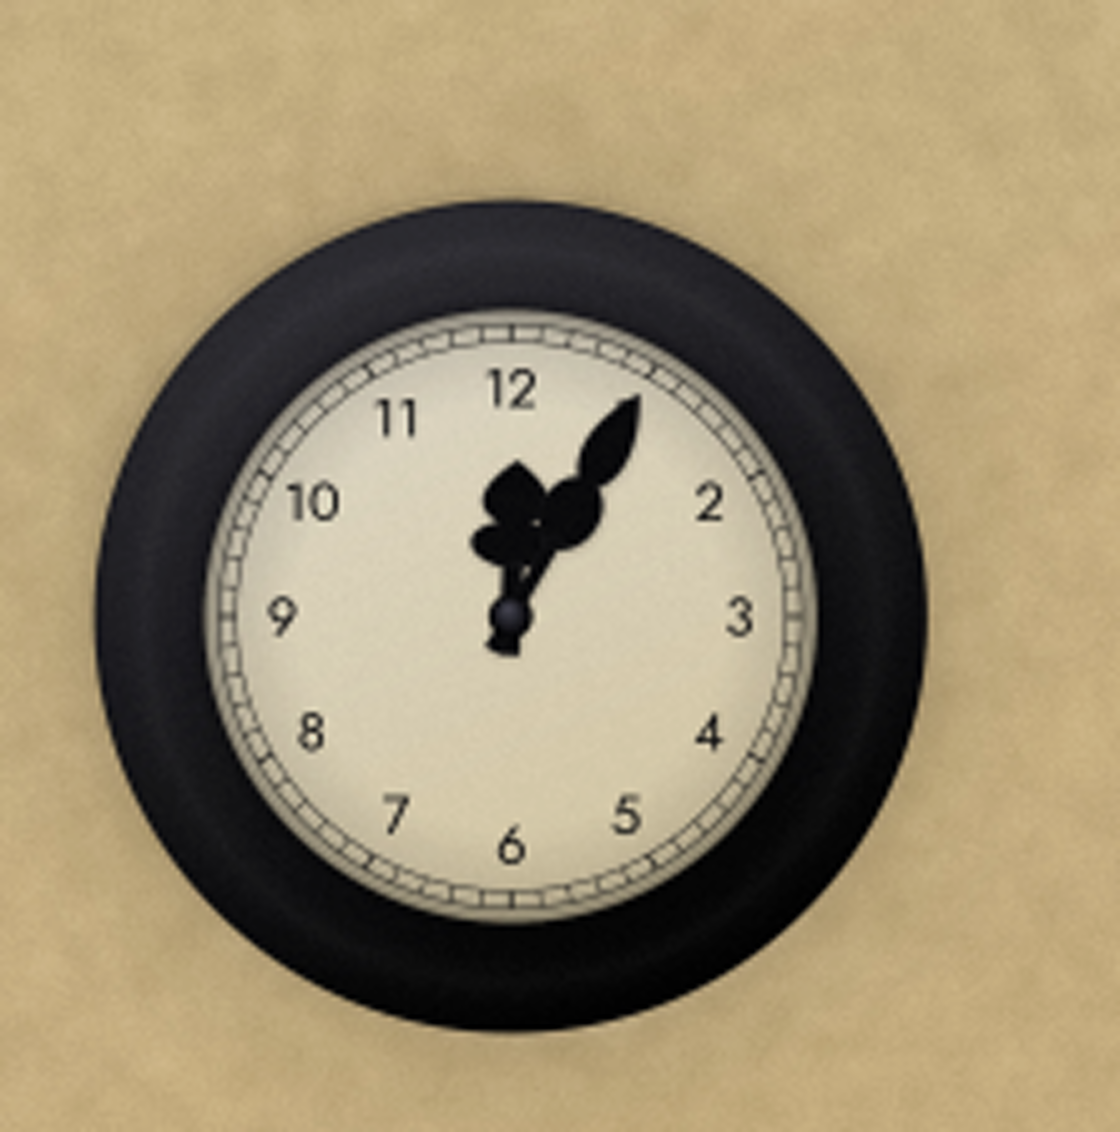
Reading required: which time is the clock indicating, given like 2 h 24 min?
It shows 12 h 05 min
